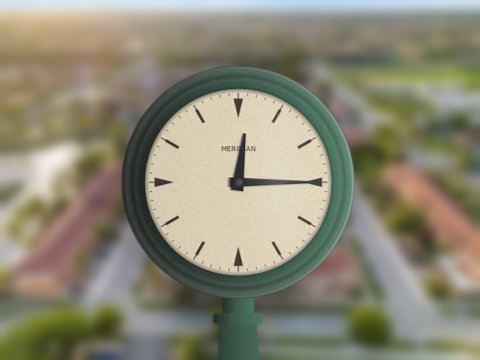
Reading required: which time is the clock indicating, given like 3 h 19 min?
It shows 12 h 15 min
